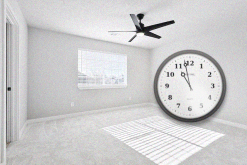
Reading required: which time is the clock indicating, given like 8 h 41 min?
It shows 10 h 58 min
